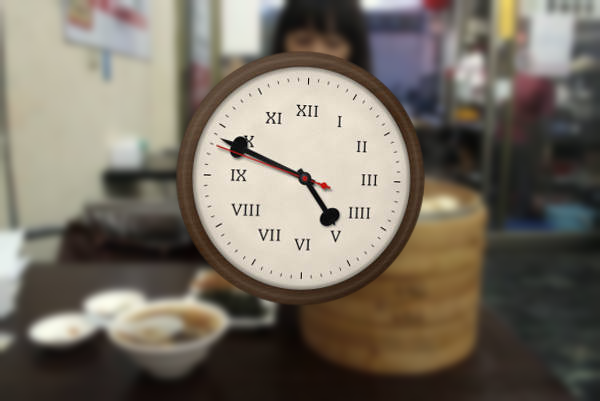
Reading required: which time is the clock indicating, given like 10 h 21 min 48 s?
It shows 4 h 48 min 48 s
